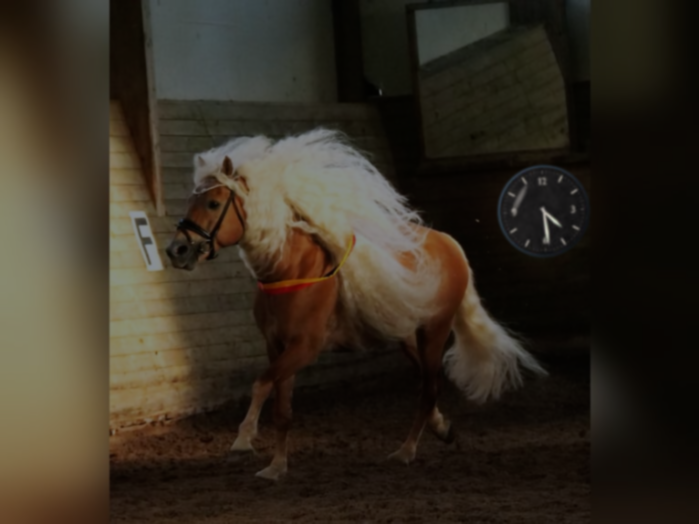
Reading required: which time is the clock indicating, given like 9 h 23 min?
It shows 4 h 29 min
